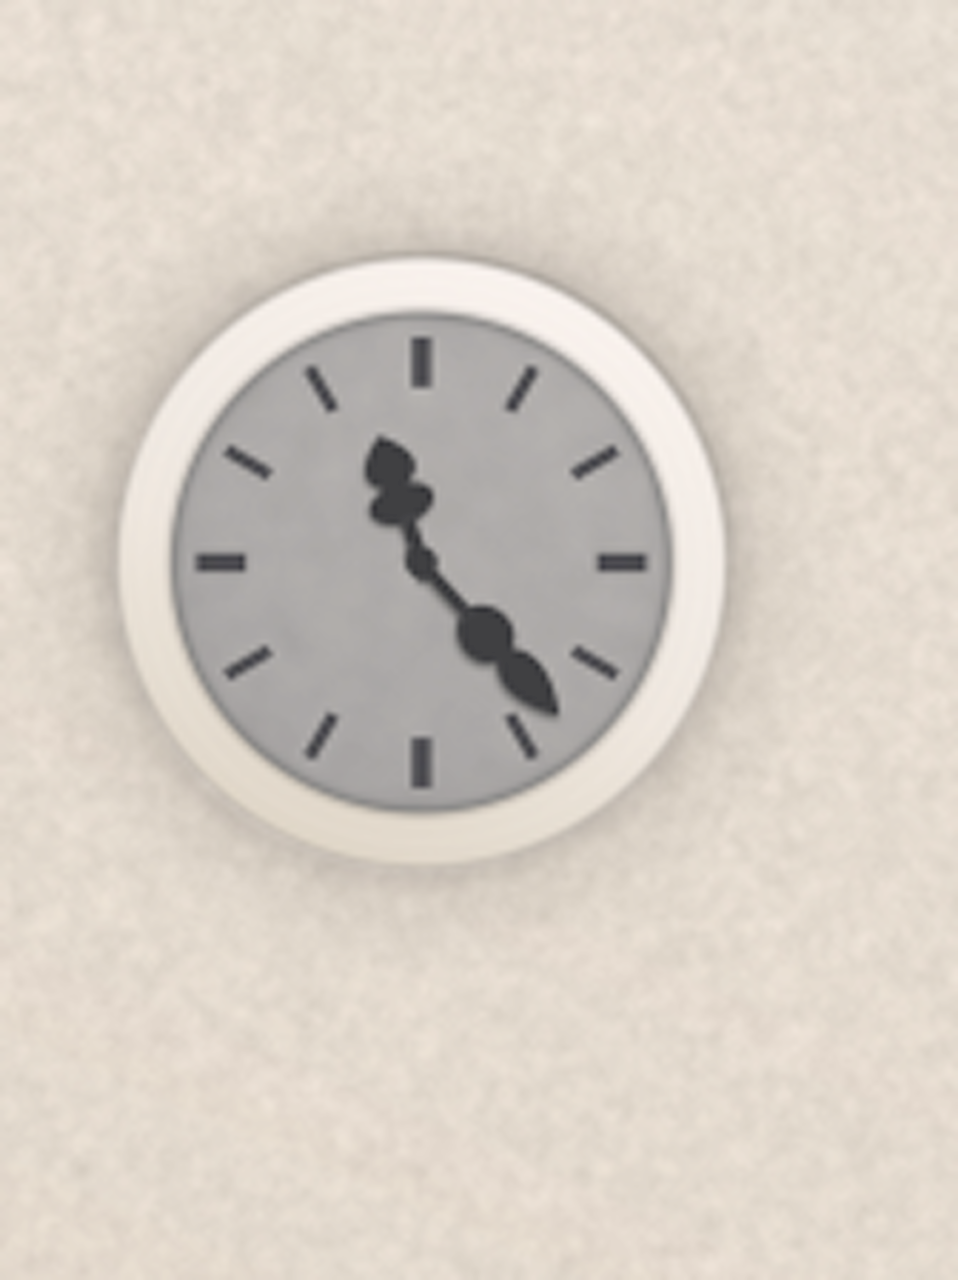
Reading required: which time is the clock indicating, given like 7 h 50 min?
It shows 11 h 23 min
